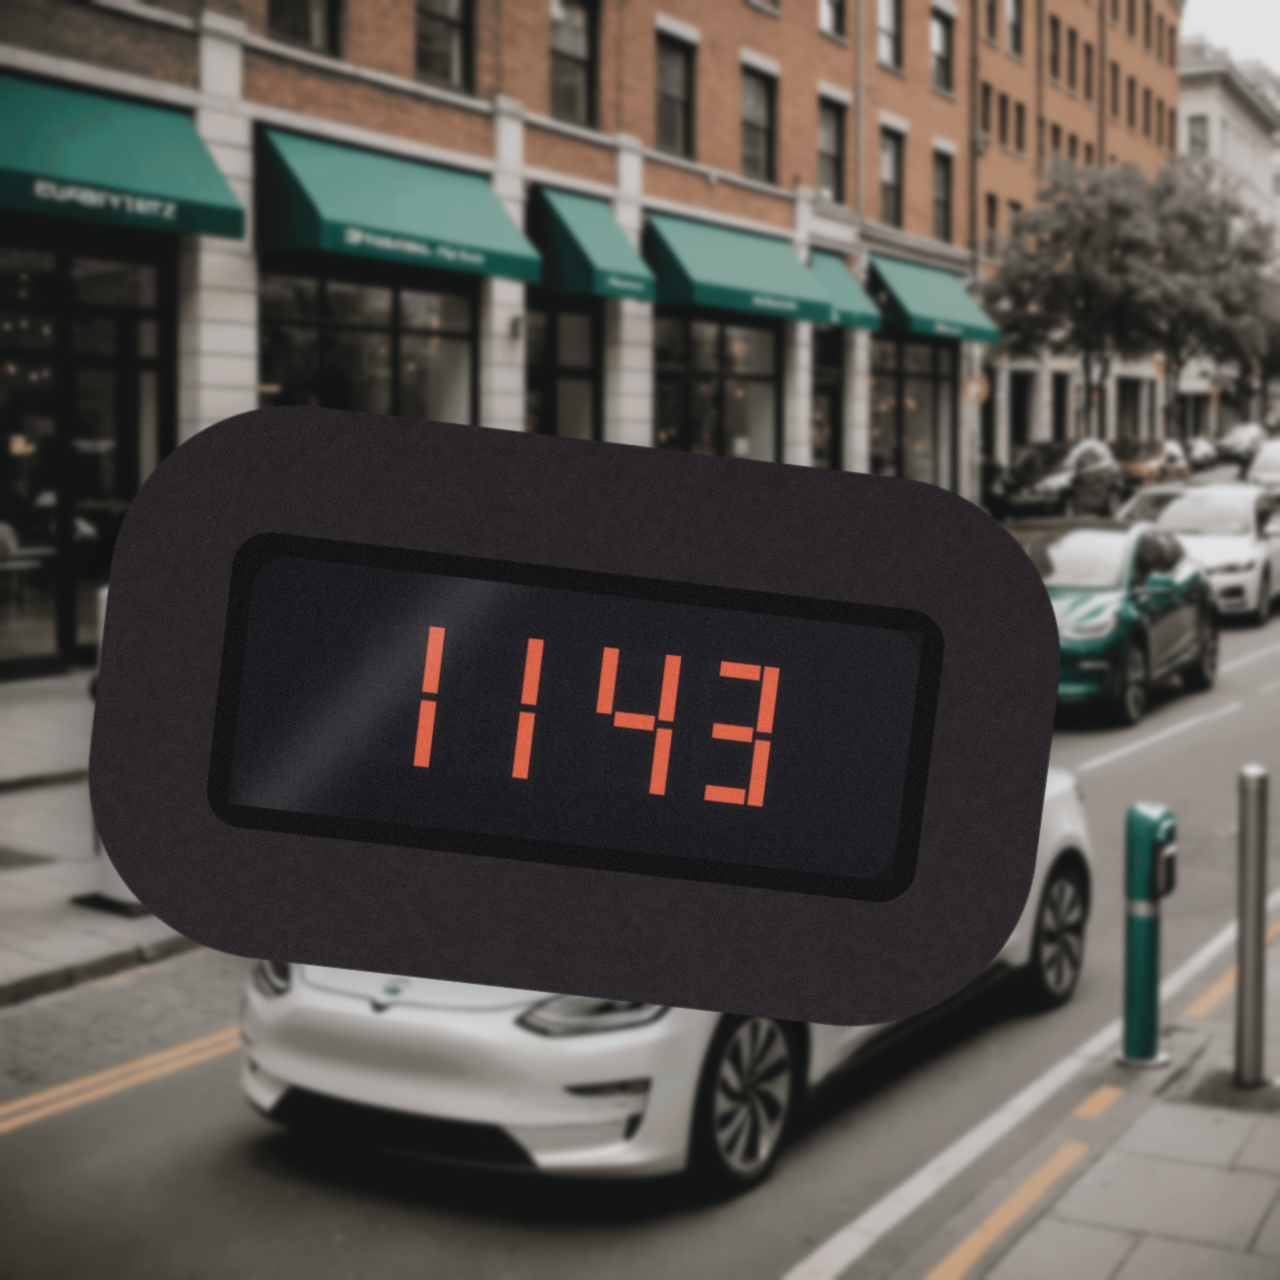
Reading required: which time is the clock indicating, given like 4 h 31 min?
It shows 11 h 43 min
